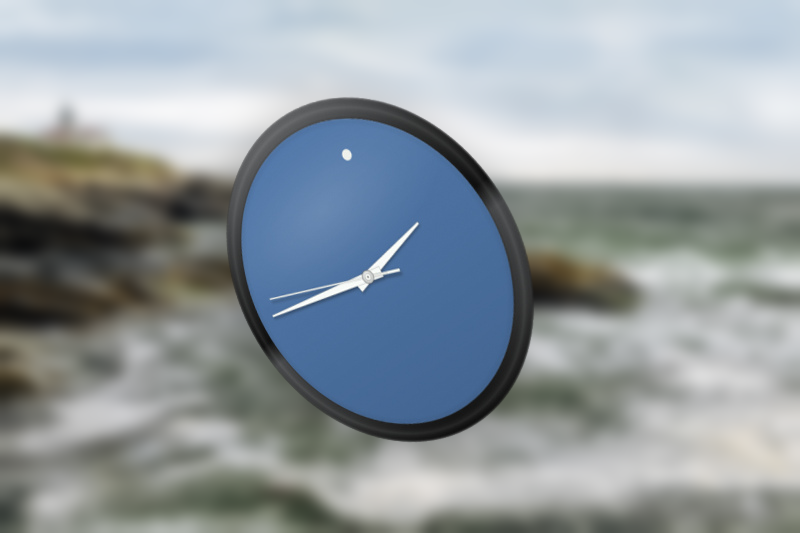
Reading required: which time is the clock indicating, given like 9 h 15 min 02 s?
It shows 1 h 41 min 43 s
